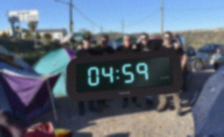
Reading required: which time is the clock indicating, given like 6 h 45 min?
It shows 4 h 59 min
